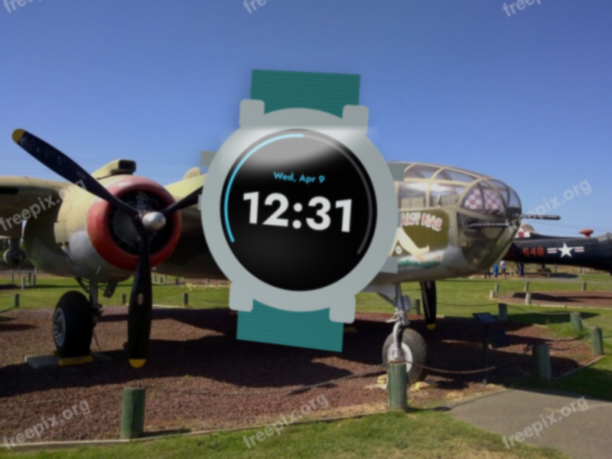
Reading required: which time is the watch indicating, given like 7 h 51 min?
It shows 12 h 31 min
